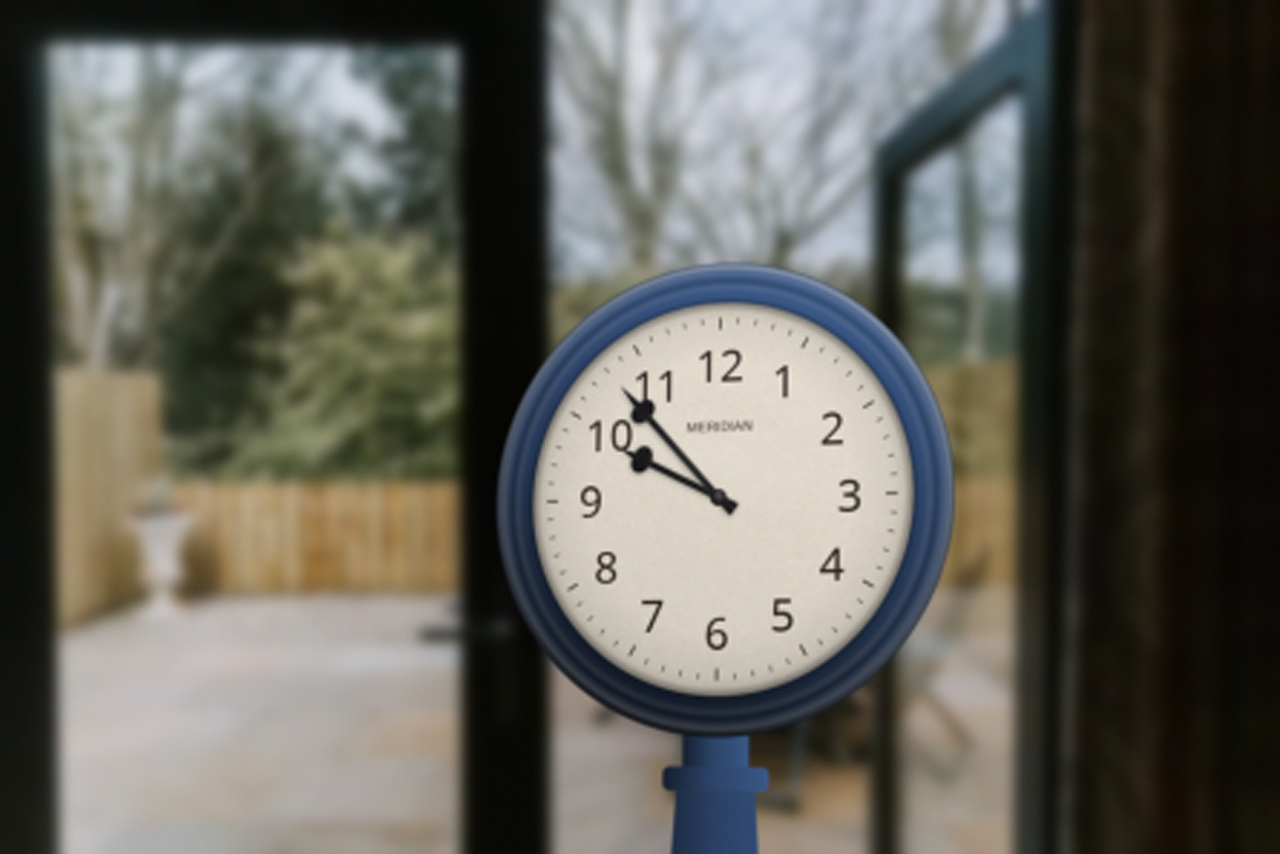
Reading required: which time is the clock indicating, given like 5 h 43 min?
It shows 9 h 53 min
